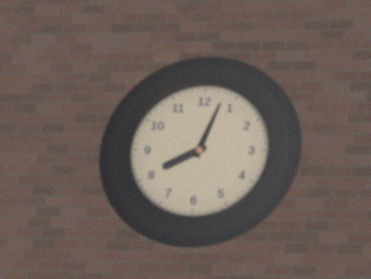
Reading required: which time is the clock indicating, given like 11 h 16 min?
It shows 8 h 03 min
